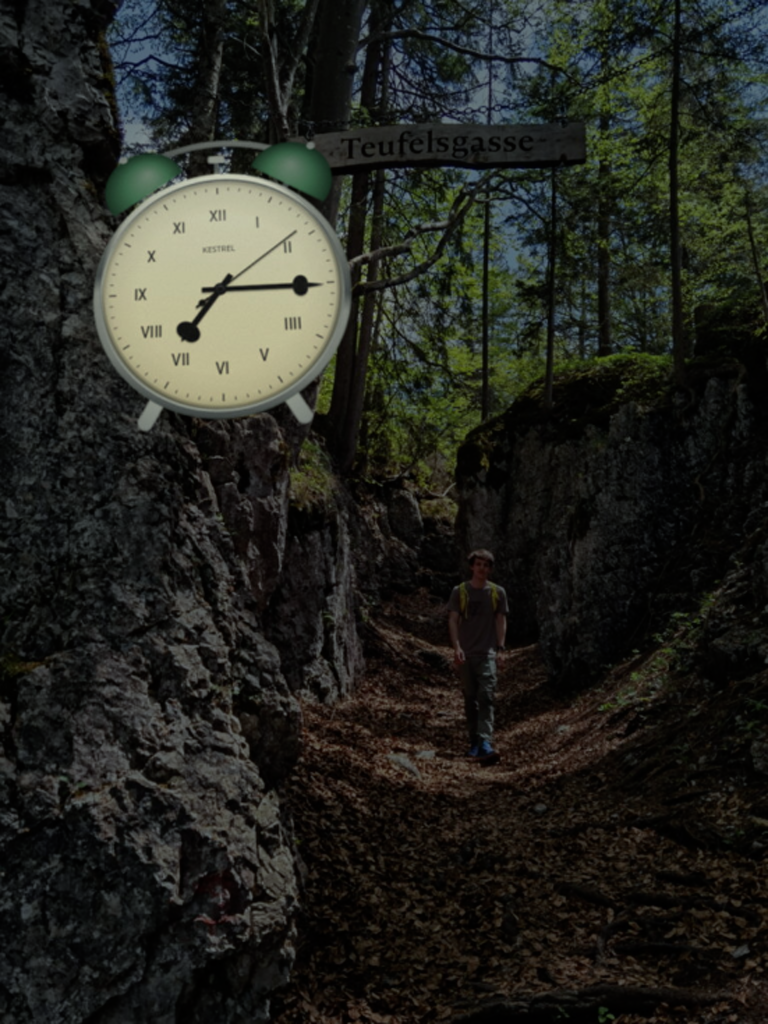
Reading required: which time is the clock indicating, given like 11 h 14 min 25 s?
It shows 7 h 15 min 09 s
